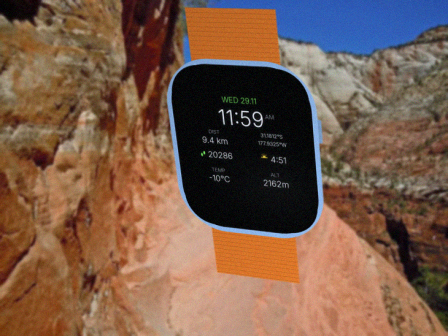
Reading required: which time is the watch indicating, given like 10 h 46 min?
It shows 11 h 59 min
